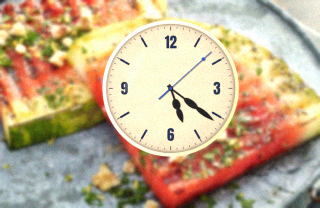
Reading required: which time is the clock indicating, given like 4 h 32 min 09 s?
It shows 5 h 21 min 08 s
